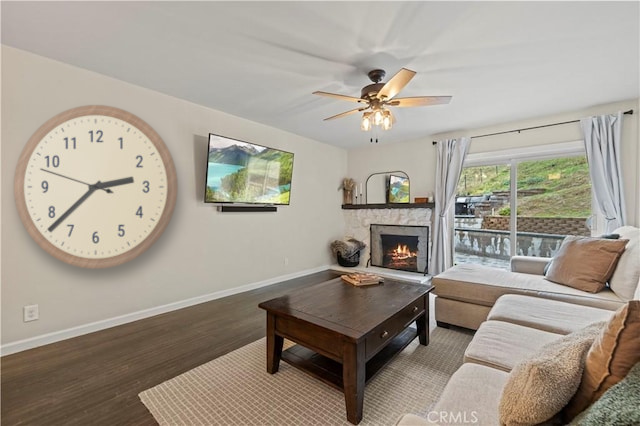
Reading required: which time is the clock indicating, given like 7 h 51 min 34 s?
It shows 2 h 37 min 48 s
